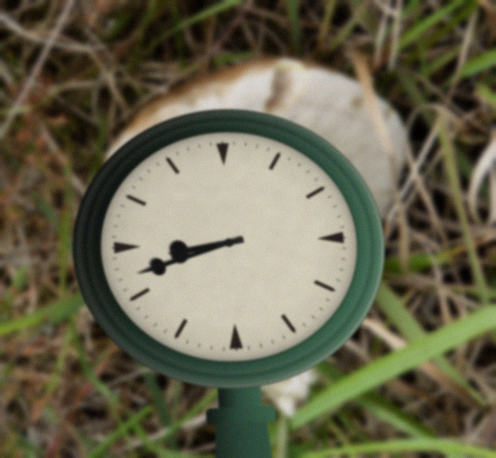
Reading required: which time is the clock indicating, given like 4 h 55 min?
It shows 8 h 42 min
